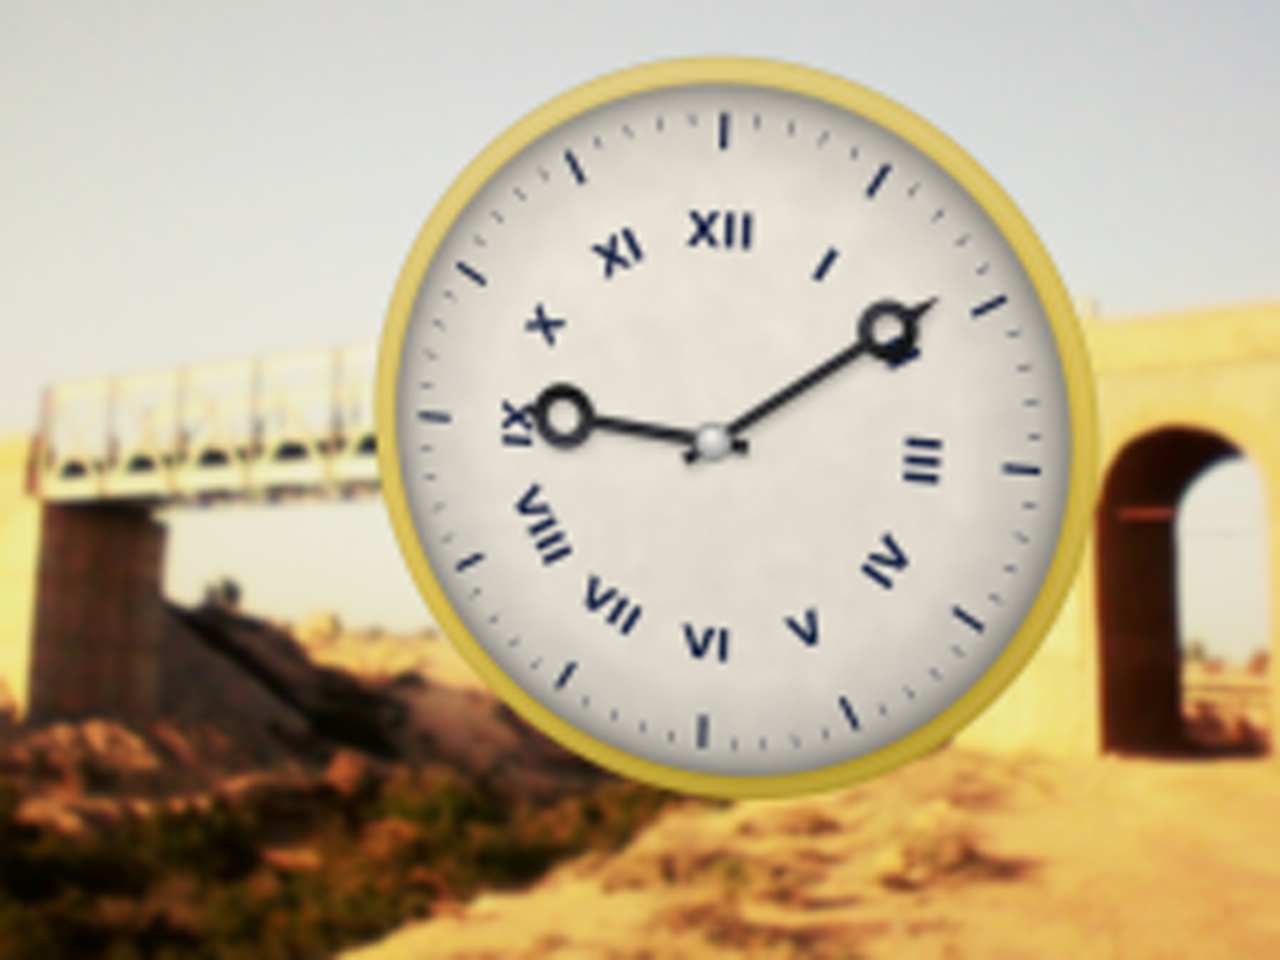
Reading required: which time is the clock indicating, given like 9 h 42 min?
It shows 9 h 09 min
